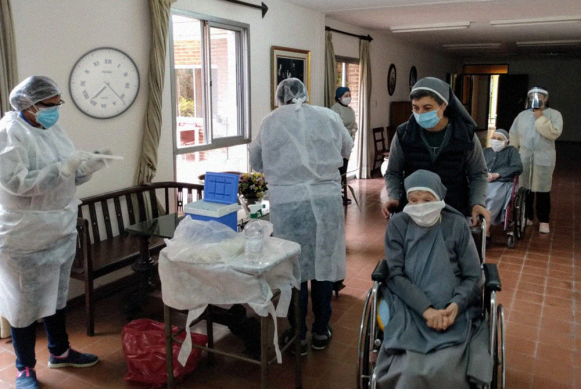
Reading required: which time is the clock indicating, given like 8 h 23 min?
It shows 7 h 22 min
